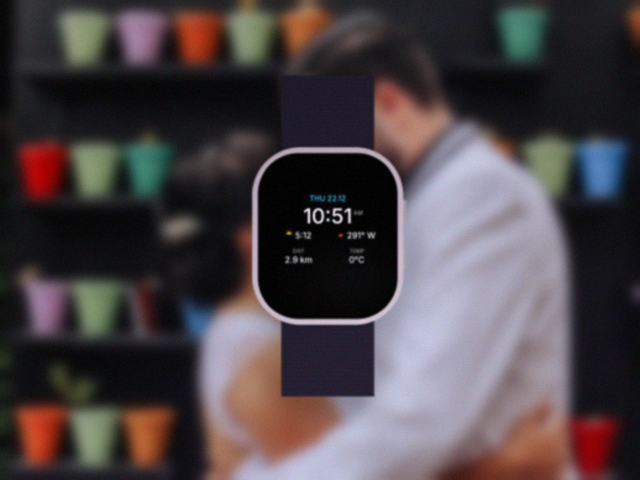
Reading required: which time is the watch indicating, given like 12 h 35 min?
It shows 10 h 51 min
